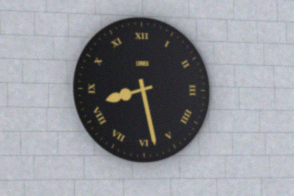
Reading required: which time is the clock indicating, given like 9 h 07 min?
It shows 8 h 28 min
